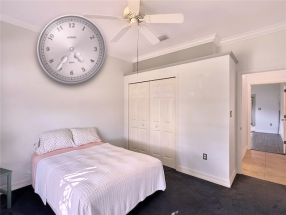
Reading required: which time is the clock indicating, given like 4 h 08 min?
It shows 4 h 36 min
